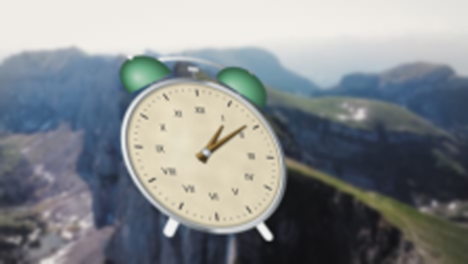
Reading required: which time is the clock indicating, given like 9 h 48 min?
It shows 1 h 09 min
